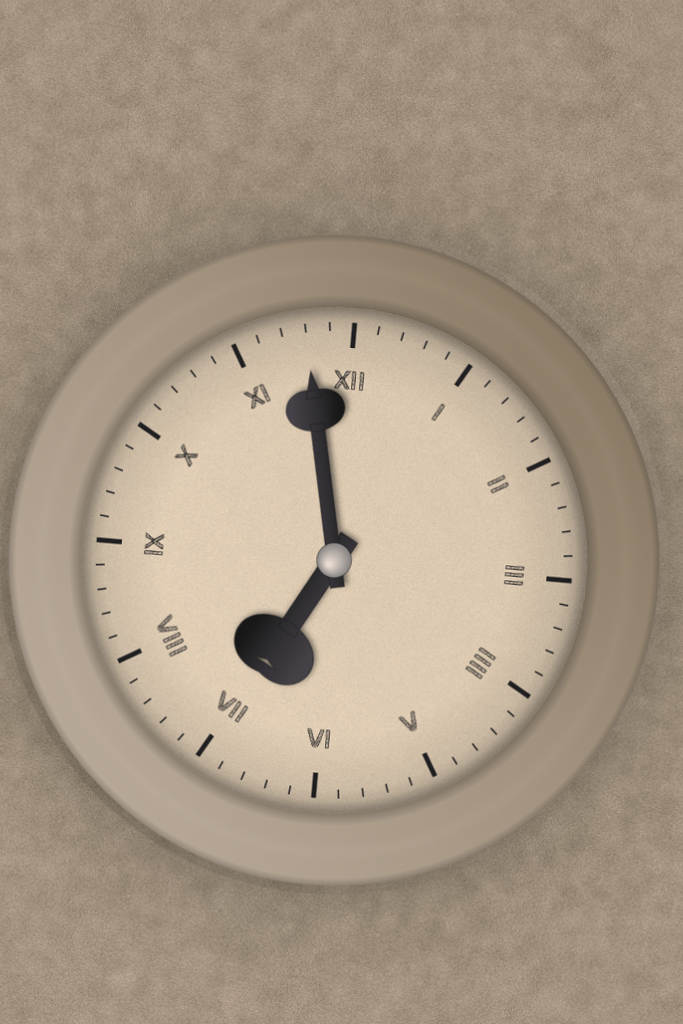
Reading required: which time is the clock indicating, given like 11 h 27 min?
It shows 6 h 58 min
